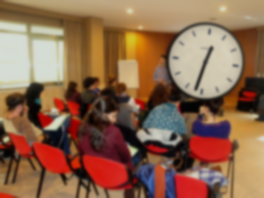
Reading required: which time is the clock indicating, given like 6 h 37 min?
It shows 12 h 32 min
